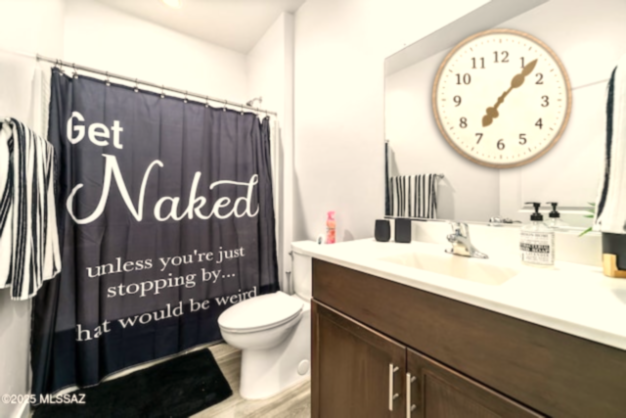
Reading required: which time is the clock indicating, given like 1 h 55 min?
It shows 7 h 07 min
